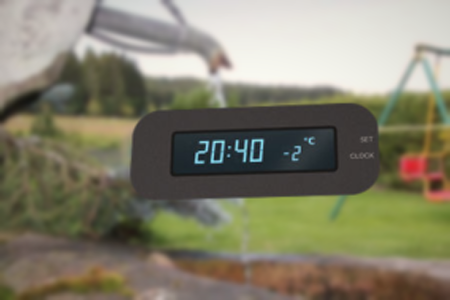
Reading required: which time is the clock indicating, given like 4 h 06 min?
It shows 20 h 40 min
